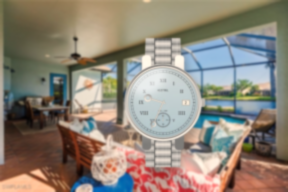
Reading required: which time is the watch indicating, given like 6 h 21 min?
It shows 9 h 34 min
